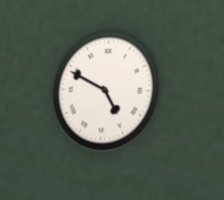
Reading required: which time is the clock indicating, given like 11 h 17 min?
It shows 4 h 49 min
